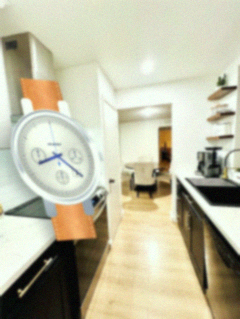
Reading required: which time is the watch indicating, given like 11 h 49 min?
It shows 8 h 22 min
